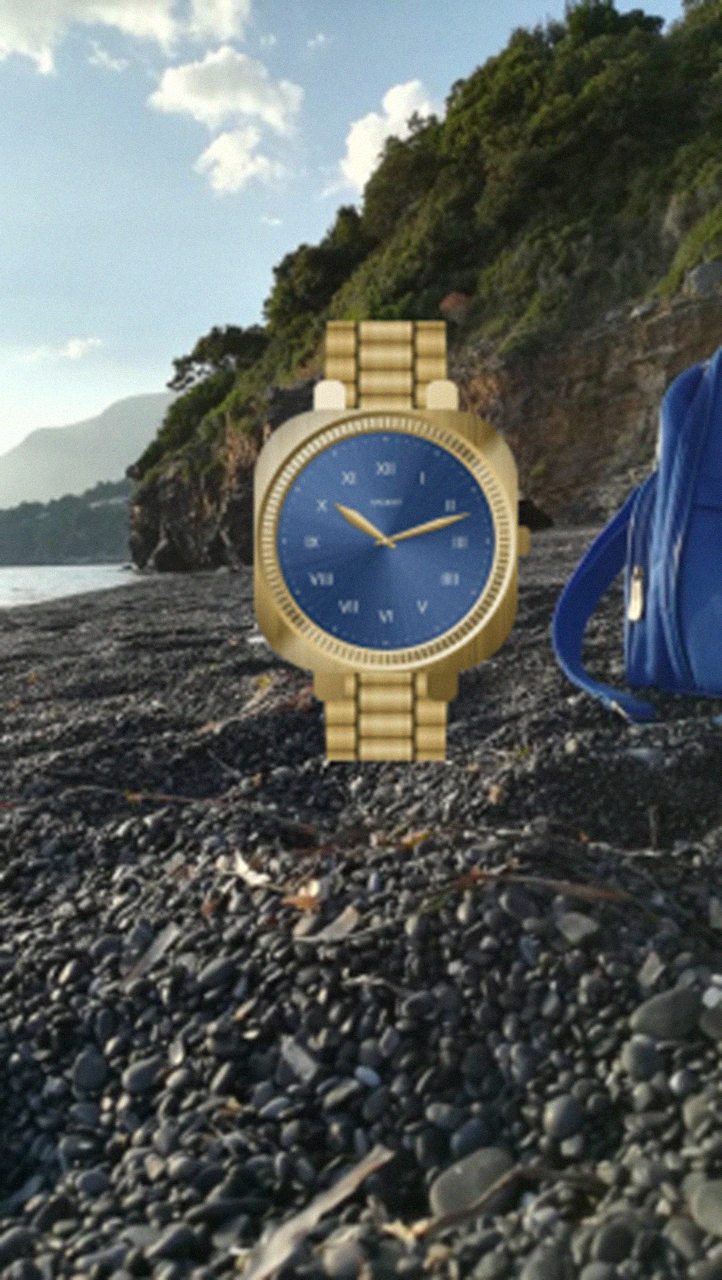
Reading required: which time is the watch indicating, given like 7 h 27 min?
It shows 10 h 12 min
